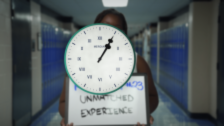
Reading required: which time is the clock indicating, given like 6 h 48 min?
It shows 1 h 05 min
